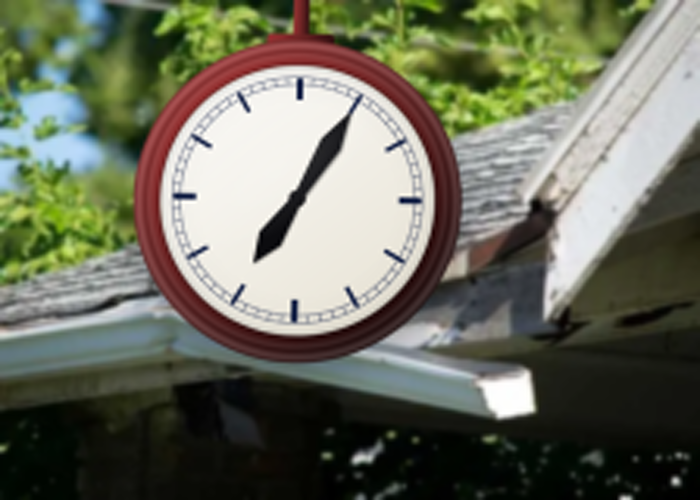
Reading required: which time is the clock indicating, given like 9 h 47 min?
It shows 7 h 05 min
